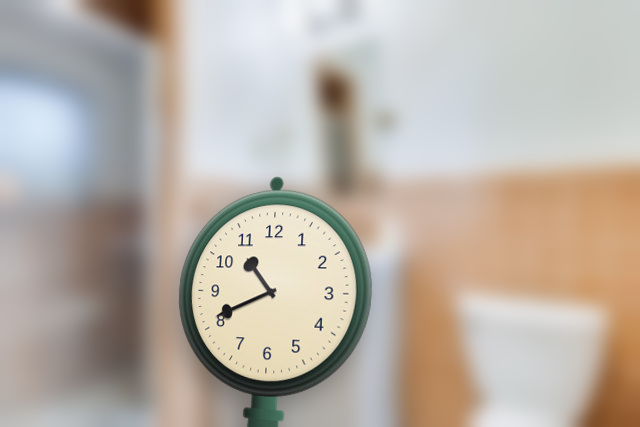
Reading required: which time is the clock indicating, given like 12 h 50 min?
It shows 10 h 41 min
